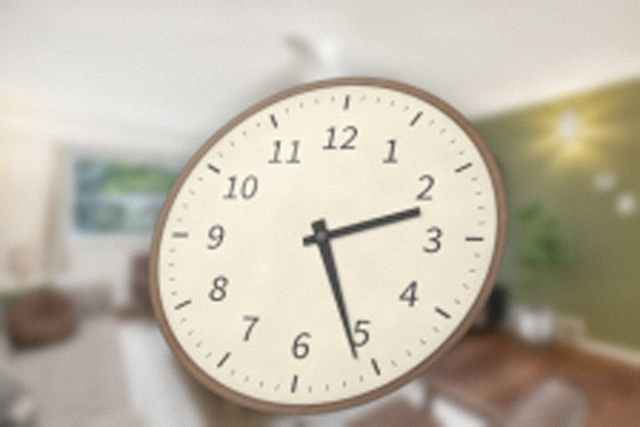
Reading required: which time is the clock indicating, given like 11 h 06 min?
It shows 2 h 26 min
